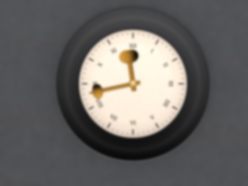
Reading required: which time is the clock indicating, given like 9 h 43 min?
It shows 11 h 43 min
